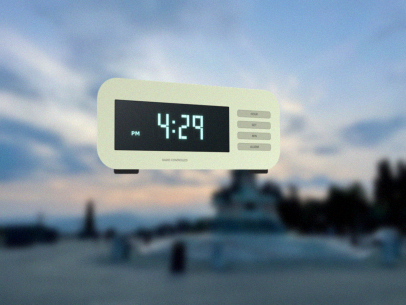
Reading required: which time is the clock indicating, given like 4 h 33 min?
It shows 4 h 29 min
